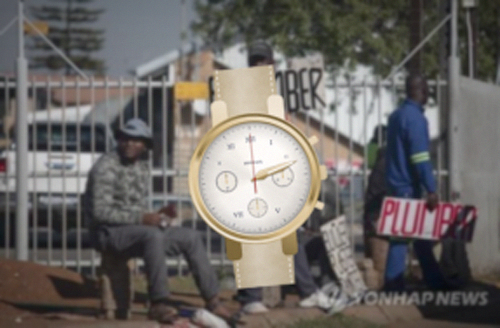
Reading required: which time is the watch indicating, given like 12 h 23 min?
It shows 2 h 12 min
